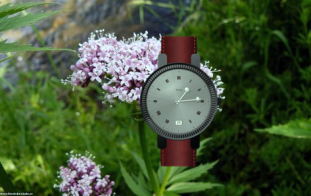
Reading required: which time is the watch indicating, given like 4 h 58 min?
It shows 1 h 14 min
